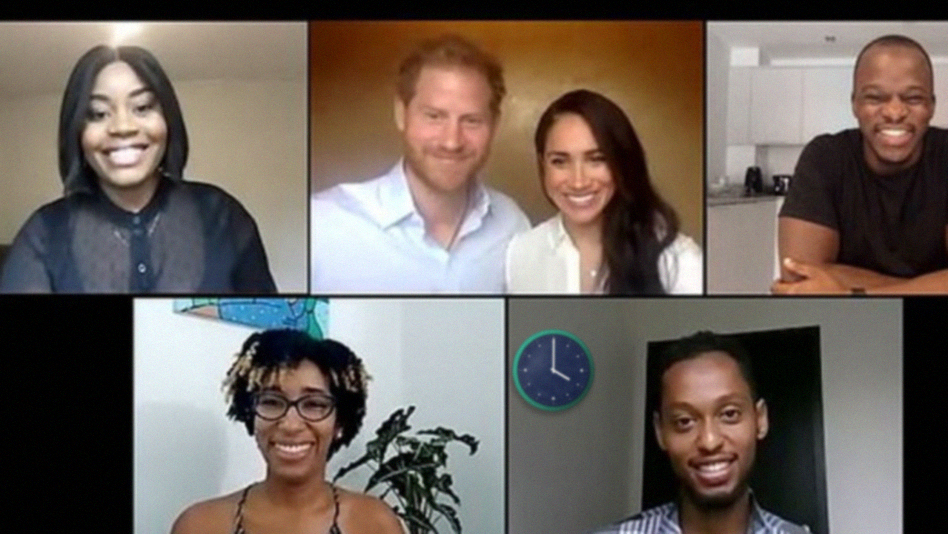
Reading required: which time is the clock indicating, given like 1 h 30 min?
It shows 4 h 00 min
